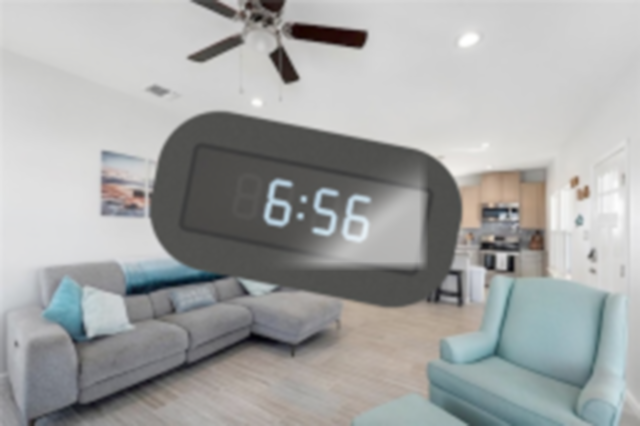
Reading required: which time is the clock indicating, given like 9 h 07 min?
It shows 6 h 56 min
